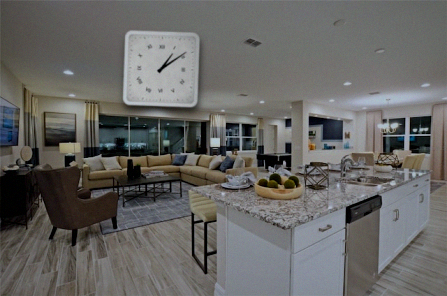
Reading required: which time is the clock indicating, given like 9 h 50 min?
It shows 1 h 09 min
